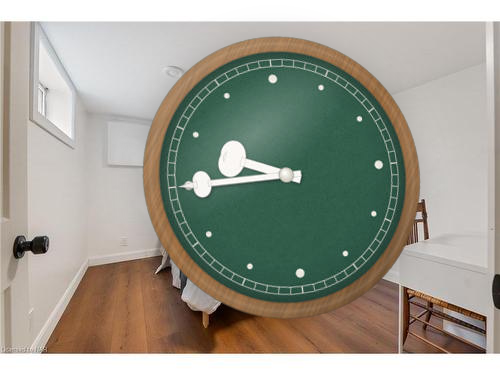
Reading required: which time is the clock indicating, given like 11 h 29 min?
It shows 9 h 45 min
